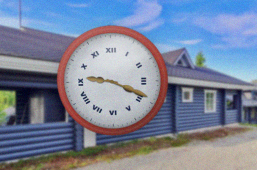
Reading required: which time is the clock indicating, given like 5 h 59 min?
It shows 9 h 19 min
